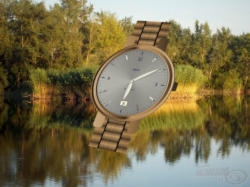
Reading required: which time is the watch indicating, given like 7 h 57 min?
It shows 6 h 09 min
